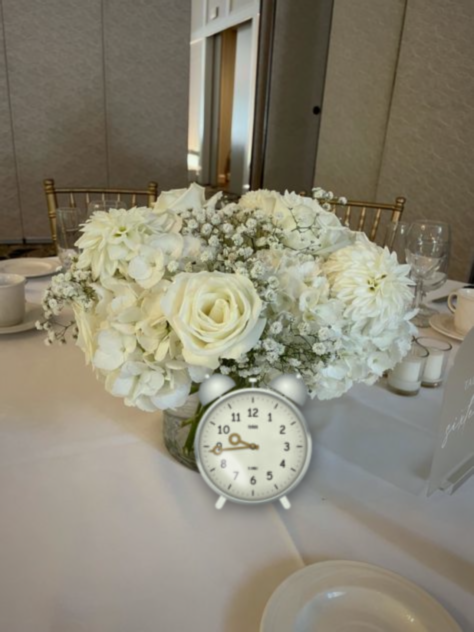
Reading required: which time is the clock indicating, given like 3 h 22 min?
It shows 9 h 44 min
